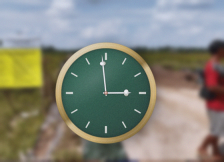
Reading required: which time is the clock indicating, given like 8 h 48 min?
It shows 2 h 59 min
